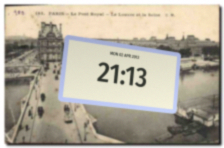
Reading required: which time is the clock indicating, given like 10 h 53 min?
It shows 21 h 13 min
